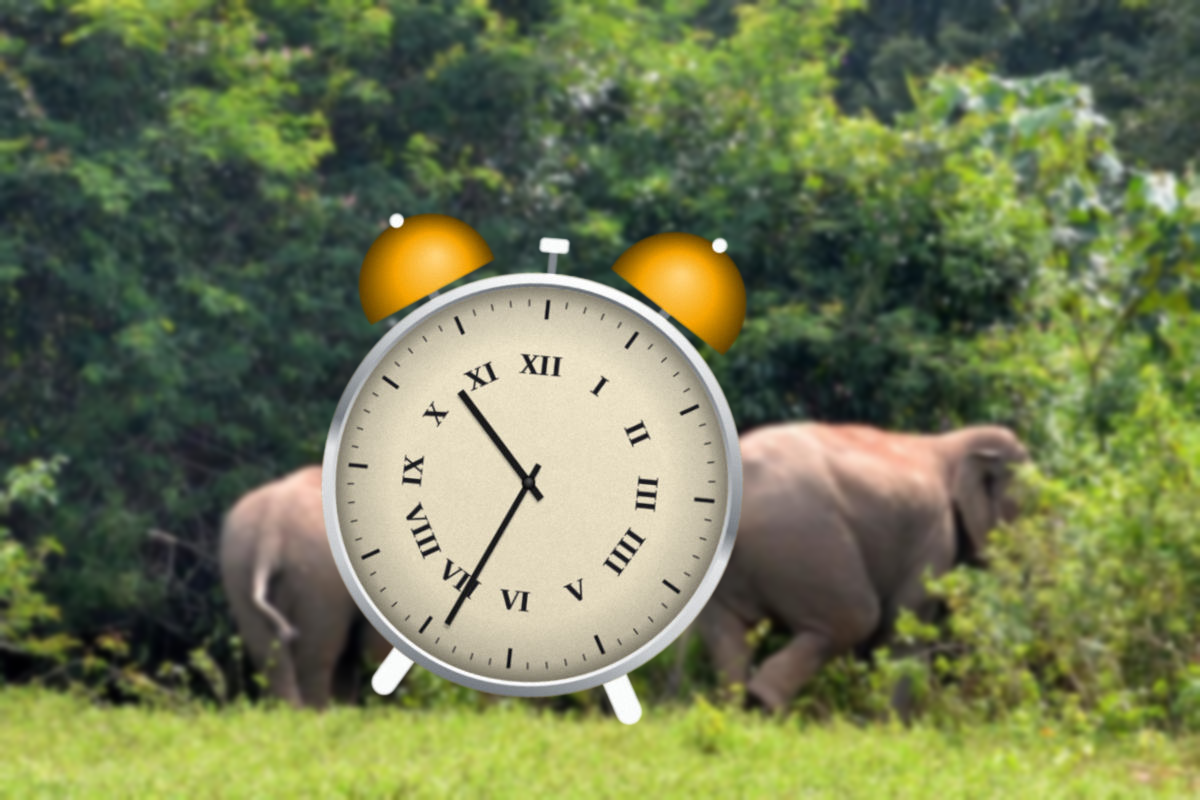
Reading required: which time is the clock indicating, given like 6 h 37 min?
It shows 10 h 34 min
